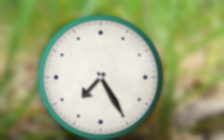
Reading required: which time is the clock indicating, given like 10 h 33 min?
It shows 7 h 25 min
